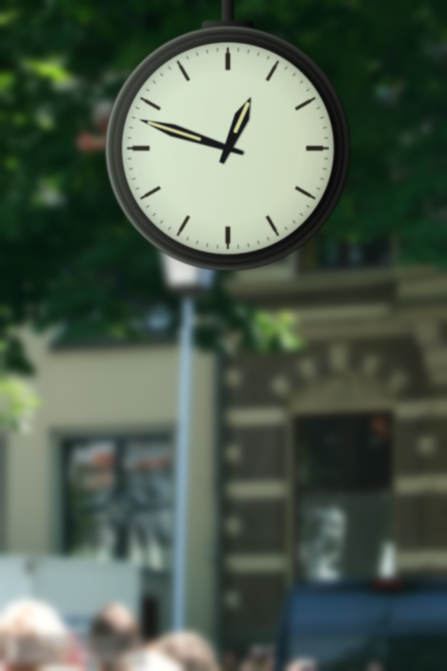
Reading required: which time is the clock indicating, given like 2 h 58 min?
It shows 12 h 48 min
